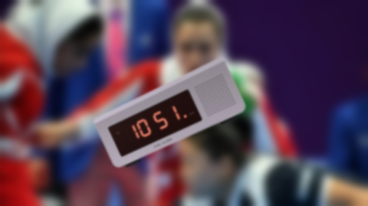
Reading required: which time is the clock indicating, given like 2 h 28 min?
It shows 10 h 51 min
